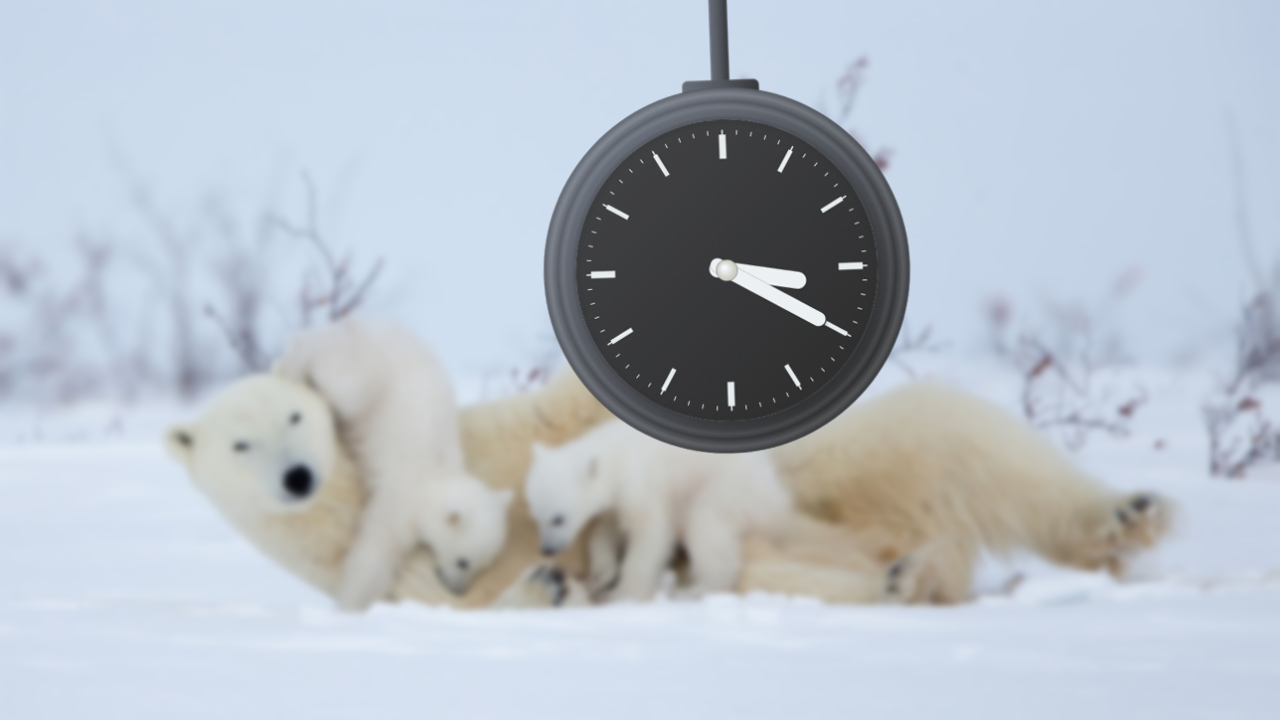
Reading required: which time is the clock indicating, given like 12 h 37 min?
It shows 3 h 20 min
